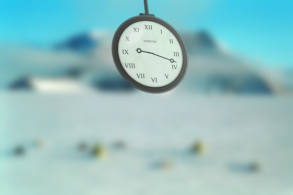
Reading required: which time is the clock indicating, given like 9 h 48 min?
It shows 9 h 18 min
